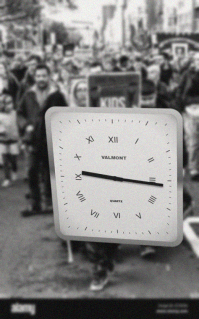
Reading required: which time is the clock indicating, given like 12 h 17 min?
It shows 9 h 16 min
